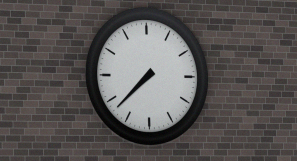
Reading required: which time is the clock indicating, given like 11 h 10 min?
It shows 7 h 38 min
